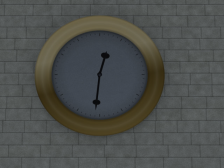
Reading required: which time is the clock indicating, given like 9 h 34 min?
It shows 12 h 31 min
